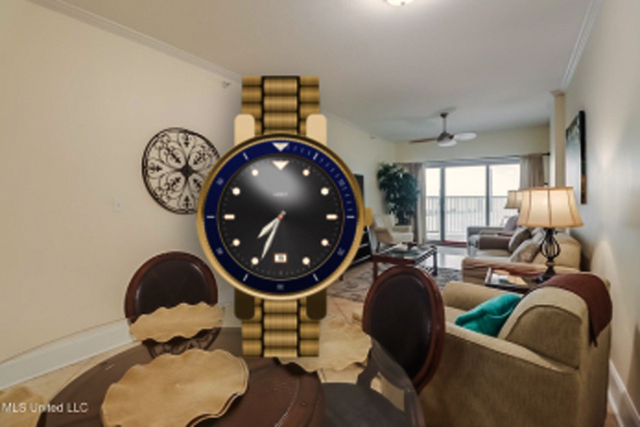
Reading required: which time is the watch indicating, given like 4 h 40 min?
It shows 7 h 34 min
